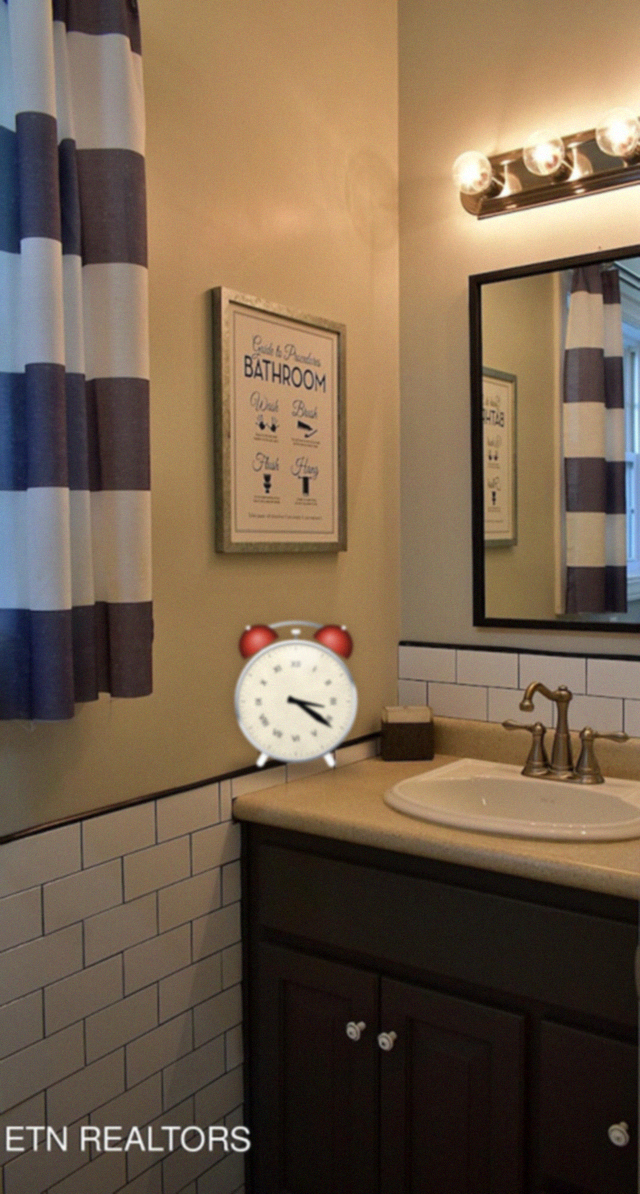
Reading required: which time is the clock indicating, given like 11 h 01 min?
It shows 3 h 21 min
